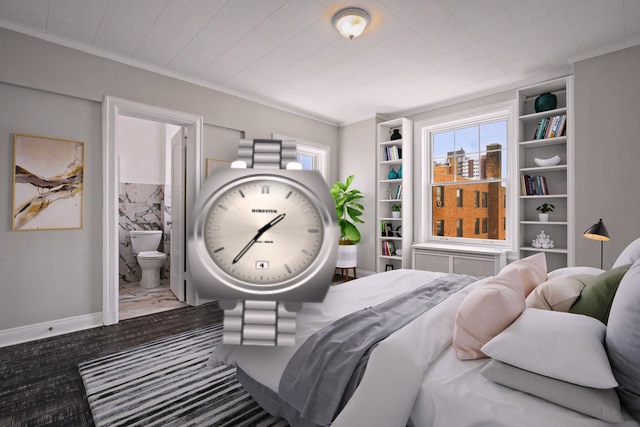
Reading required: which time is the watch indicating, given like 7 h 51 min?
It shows 1 h 36 min
